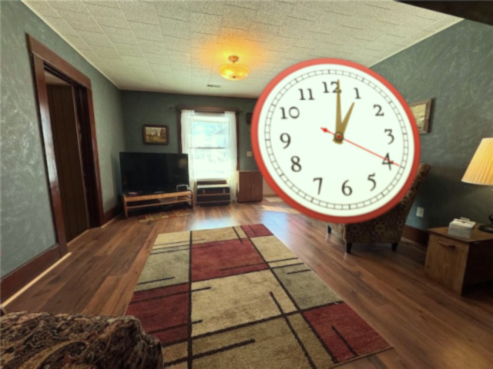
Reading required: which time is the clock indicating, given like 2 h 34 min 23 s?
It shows 1 h 01 min 20 s
